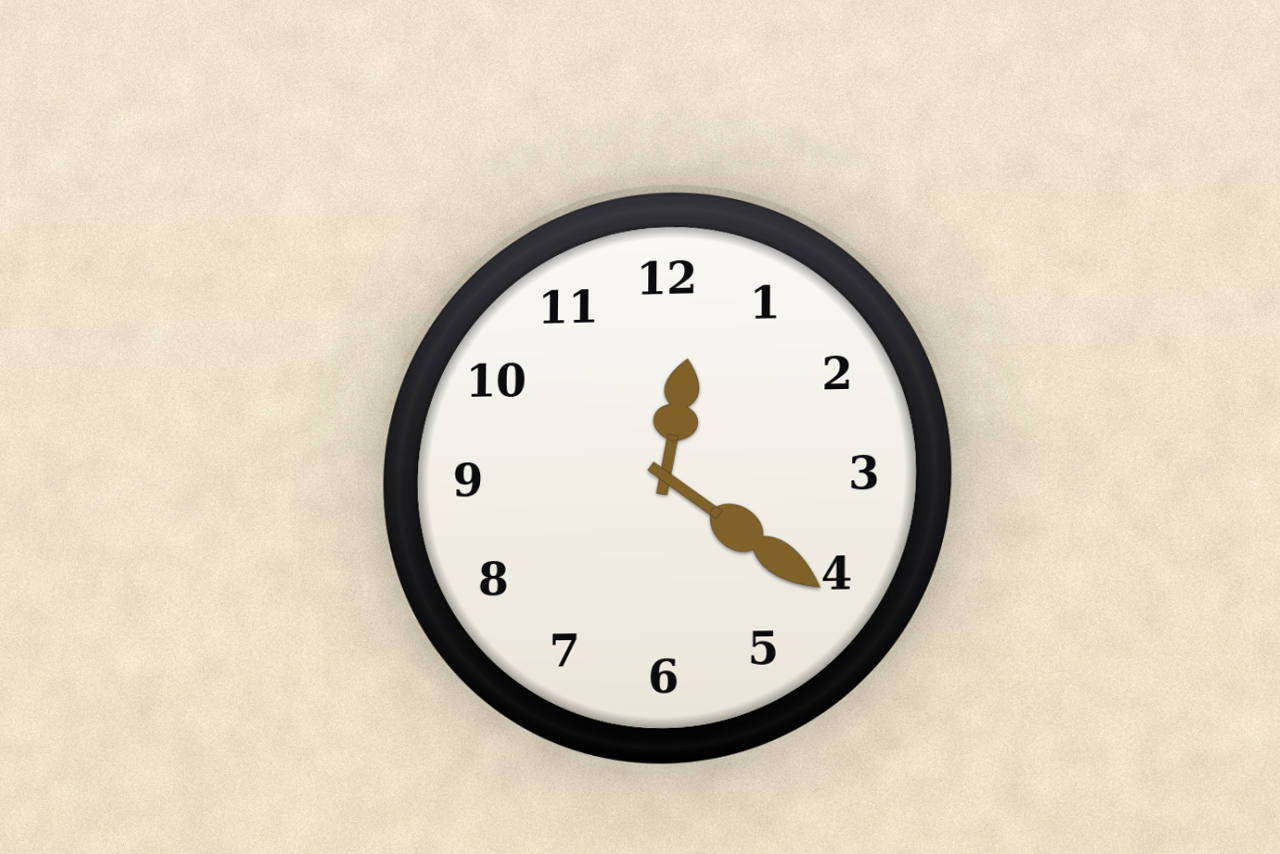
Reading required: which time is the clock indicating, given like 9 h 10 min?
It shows 12 h 21 min
